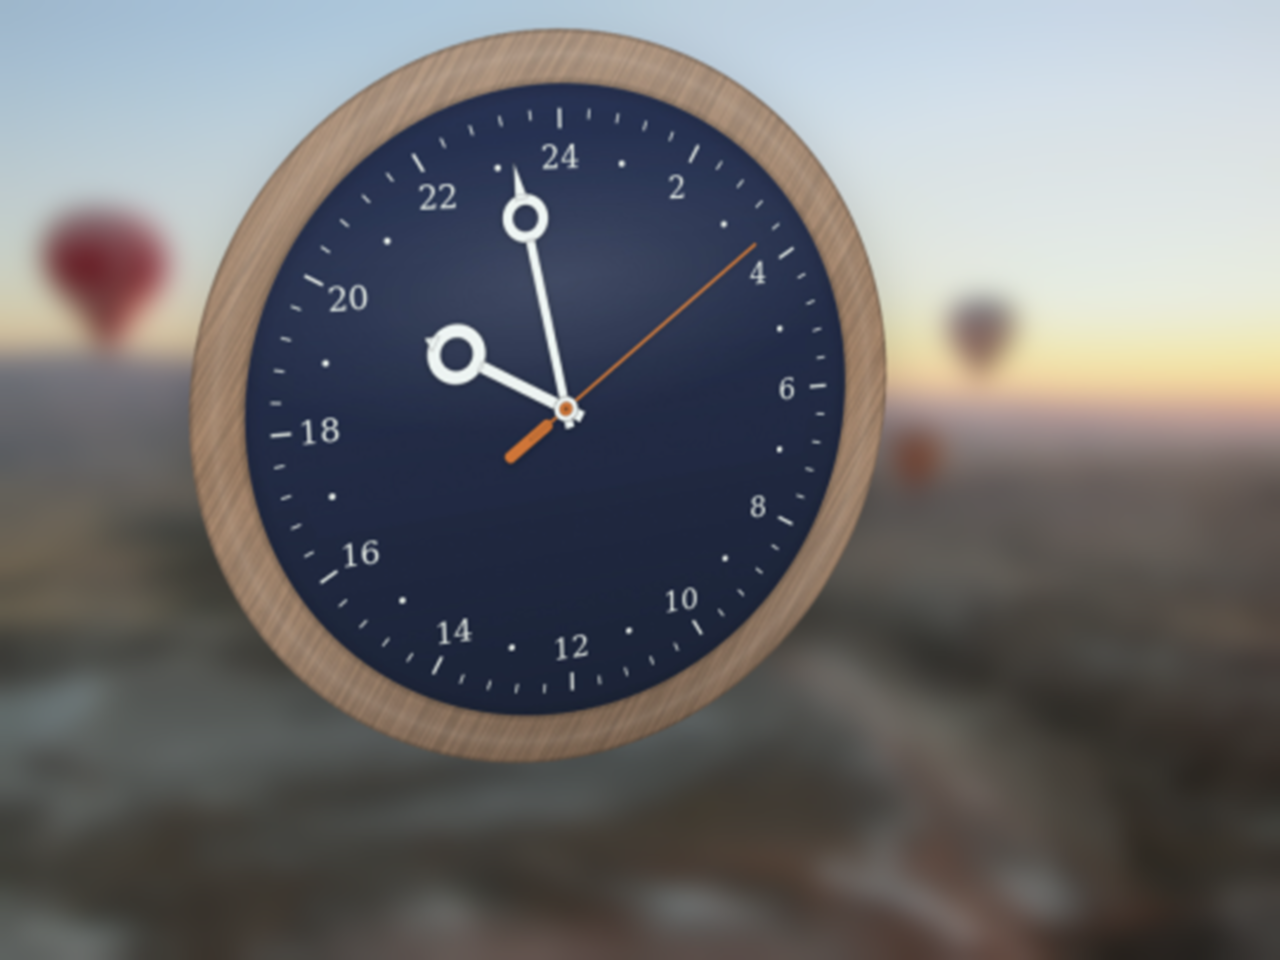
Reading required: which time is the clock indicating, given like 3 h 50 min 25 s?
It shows 19 h 58 min 09 s
